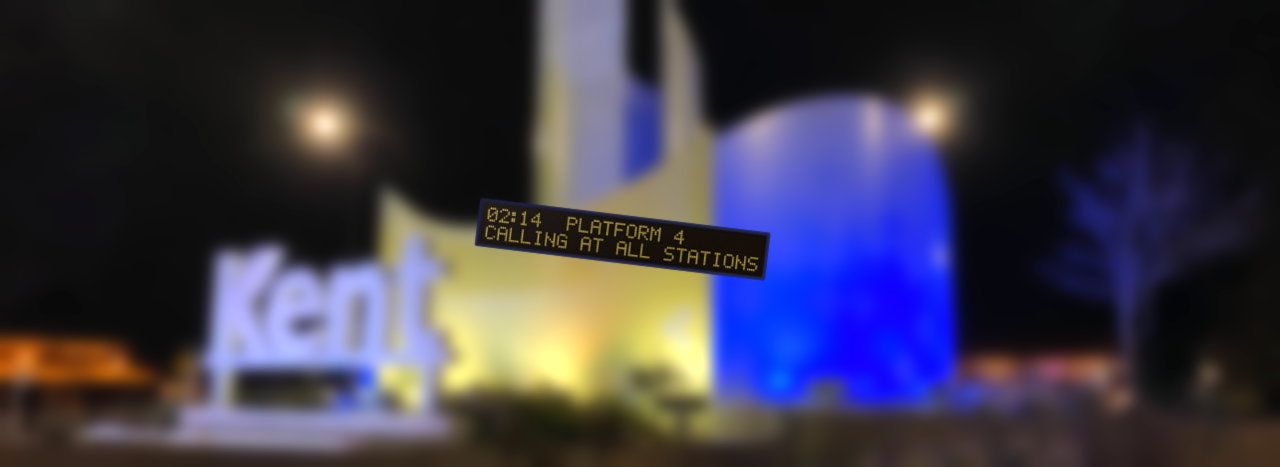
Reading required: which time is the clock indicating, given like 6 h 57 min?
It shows 2 h 14 min
